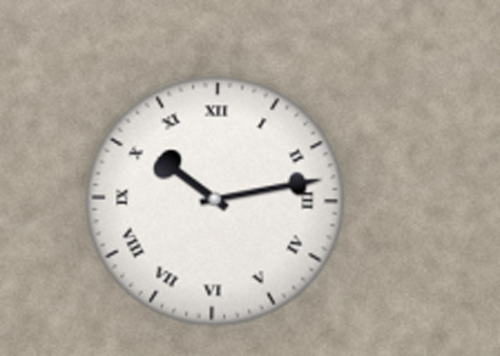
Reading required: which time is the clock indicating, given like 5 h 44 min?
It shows 10 h 13 min
